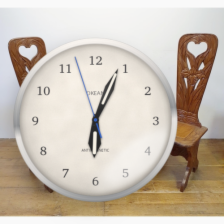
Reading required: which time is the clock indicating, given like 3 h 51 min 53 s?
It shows 6 h 03 min 57 s
